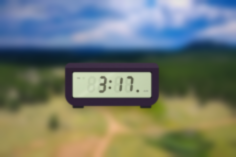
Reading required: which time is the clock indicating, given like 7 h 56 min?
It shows 3 h 17 min
